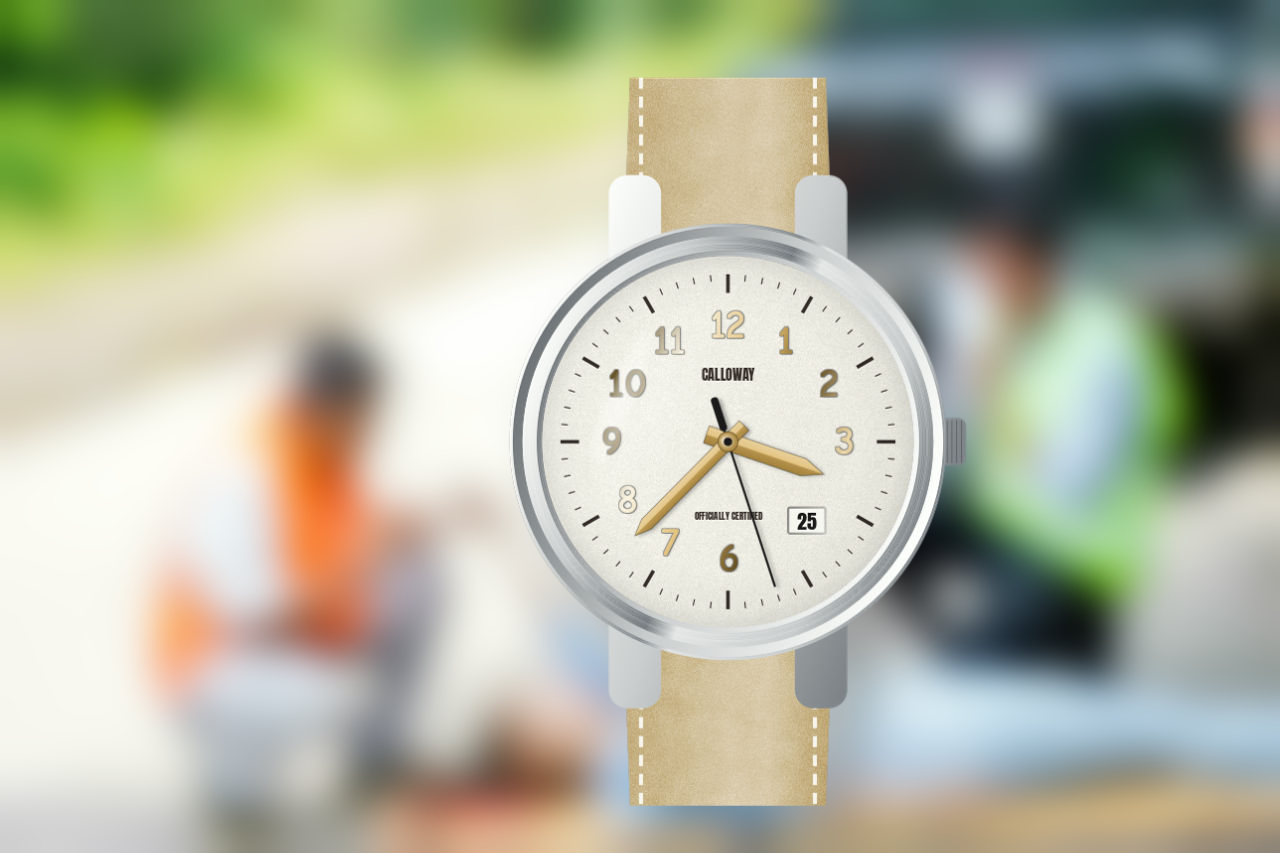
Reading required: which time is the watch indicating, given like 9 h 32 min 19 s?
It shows 3 h 37 min 27 s
